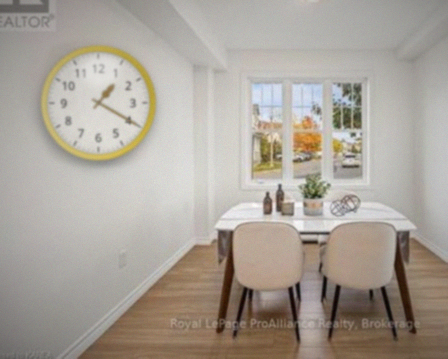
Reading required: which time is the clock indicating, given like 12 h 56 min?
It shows 1 h 20 min
